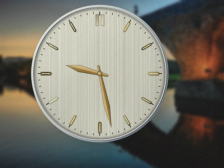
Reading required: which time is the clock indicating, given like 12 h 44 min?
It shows 9 h 28 min
